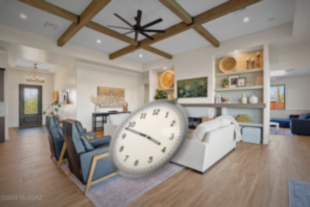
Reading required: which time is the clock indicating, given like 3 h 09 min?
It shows 3 h 48 min
